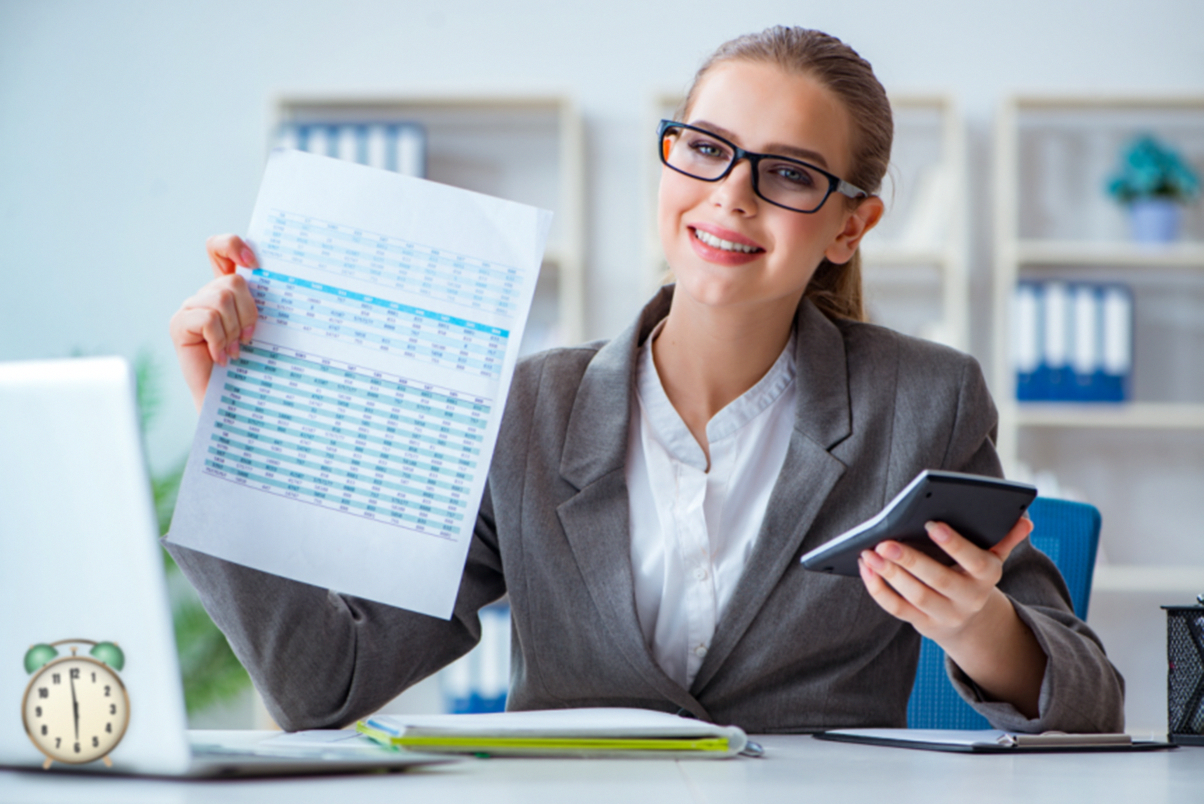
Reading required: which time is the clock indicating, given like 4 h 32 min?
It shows 5 h 59 min
